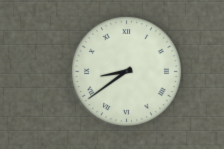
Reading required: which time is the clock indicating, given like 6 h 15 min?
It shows 8 h 39 min
